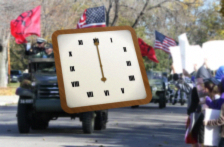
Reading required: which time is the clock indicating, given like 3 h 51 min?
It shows 6 h 00 min
